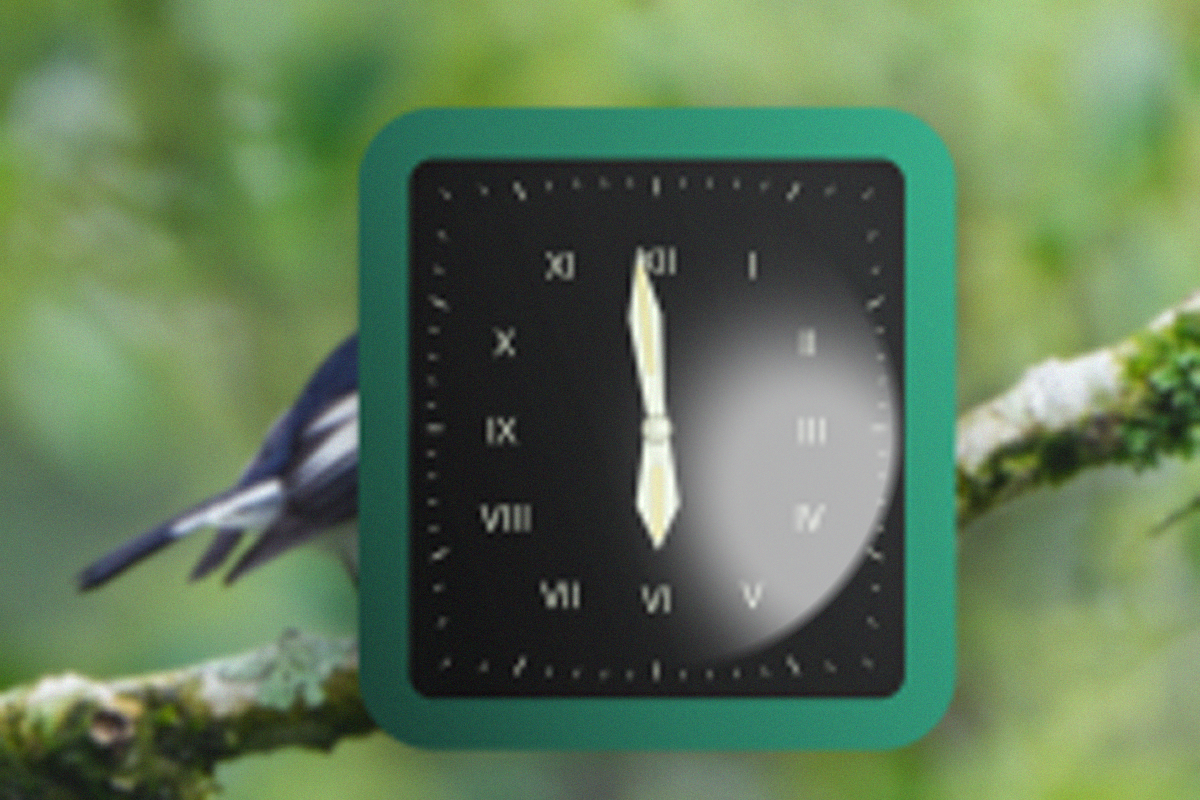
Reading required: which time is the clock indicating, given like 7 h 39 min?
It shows 5 h 59 min
